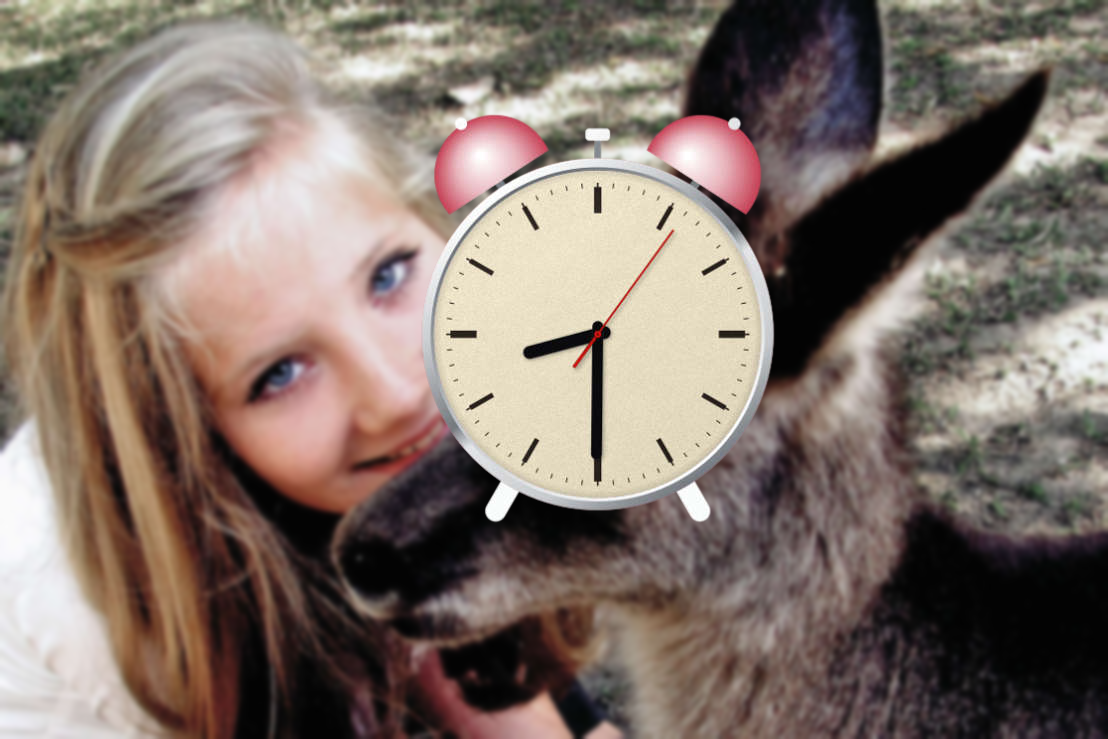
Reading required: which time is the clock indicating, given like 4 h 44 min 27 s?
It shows 8 h 30 min 06 s
